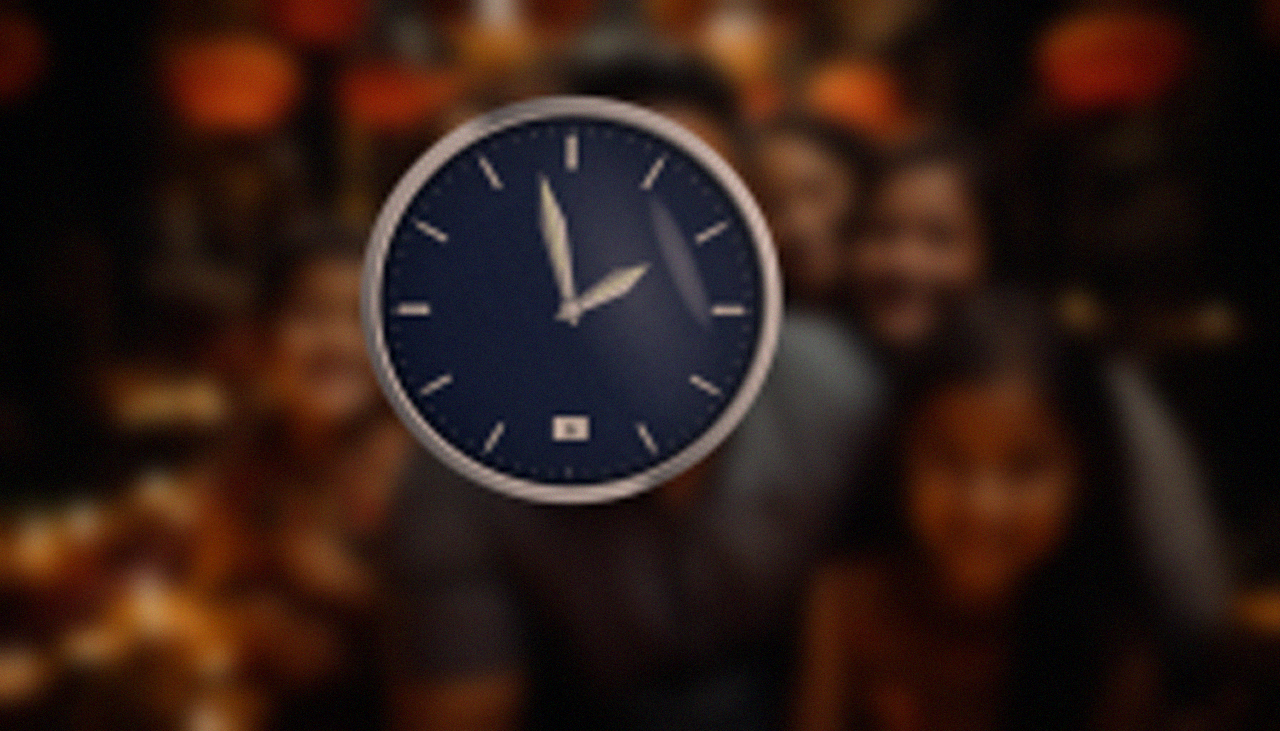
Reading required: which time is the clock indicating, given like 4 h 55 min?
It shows 1 h 58 min
